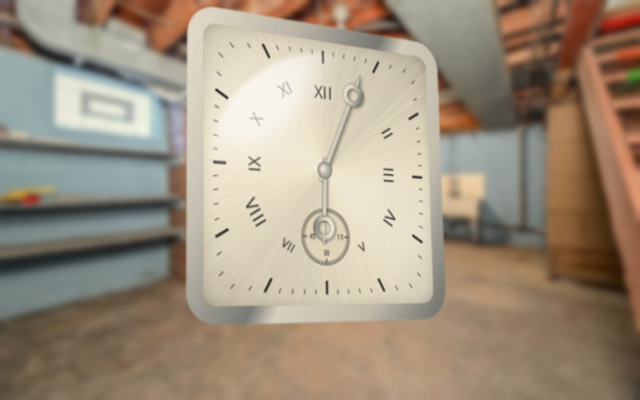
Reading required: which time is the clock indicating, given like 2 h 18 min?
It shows 6 h 04 min
